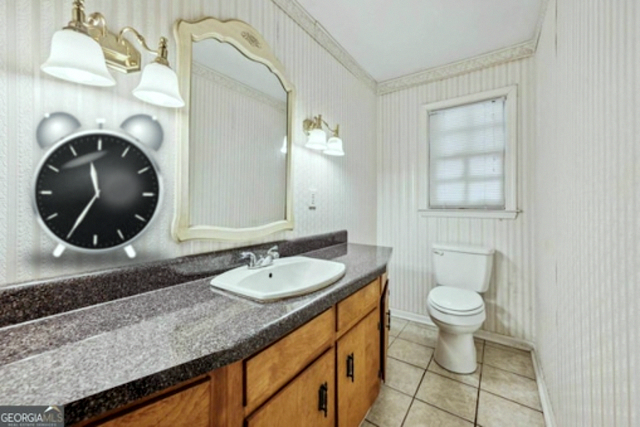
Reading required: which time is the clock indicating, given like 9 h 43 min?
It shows 11 h 35 min
